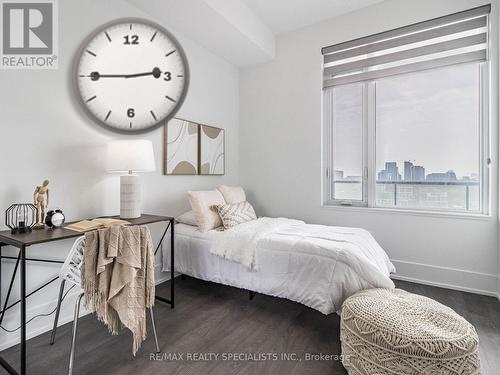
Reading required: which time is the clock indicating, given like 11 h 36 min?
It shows 2 h 45 min
